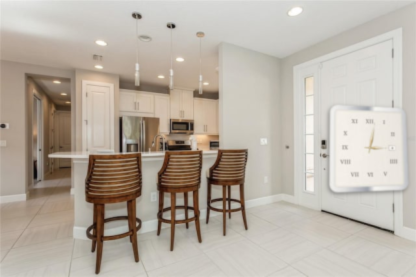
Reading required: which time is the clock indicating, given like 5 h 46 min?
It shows 3 h 02 min
